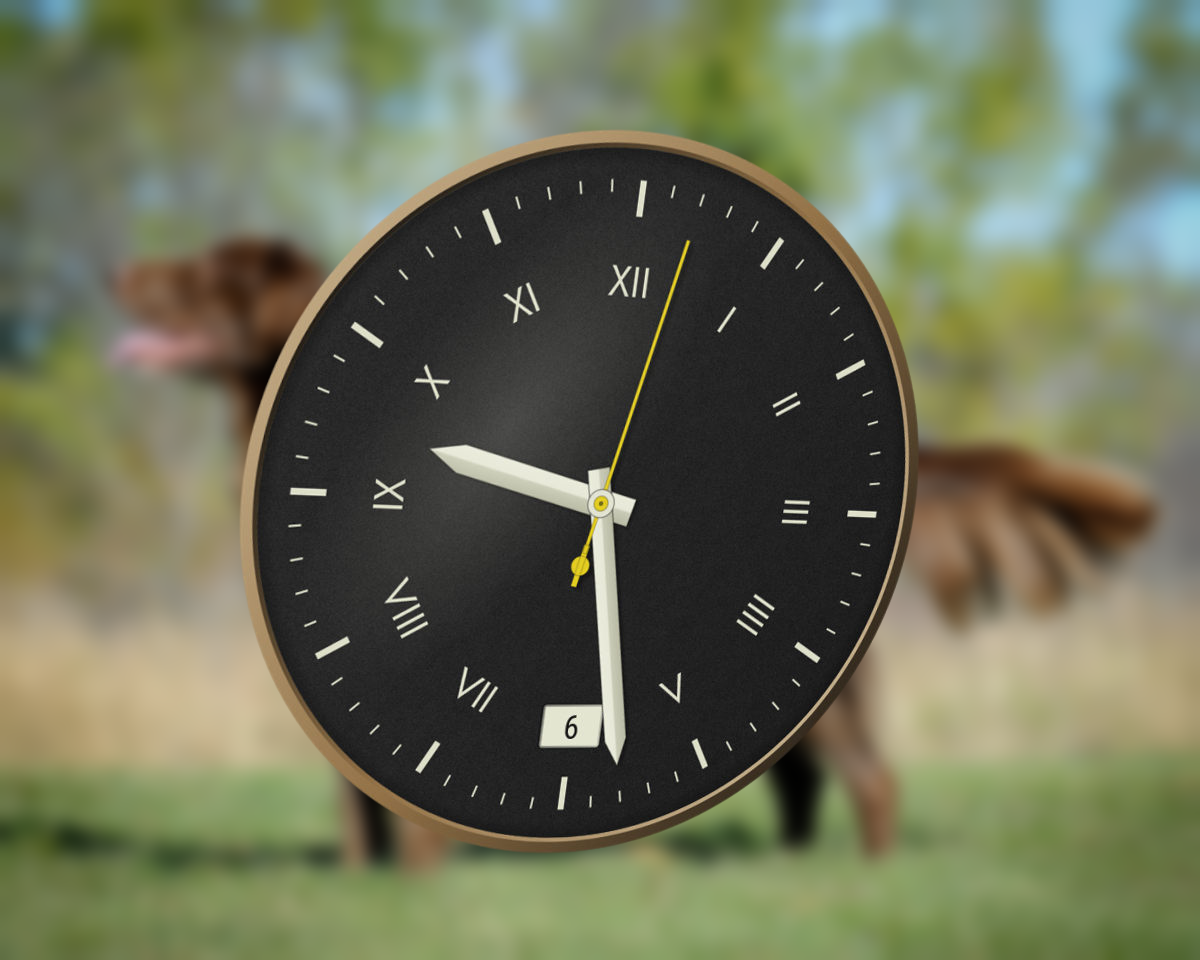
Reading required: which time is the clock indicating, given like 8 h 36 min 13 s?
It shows 9 h 28 min 02 s
